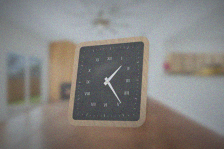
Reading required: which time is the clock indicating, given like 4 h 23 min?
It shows 1 h 24 min
